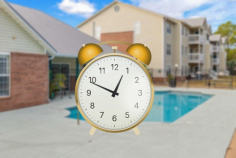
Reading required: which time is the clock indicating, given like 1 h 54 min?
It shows 12 h 49 min
